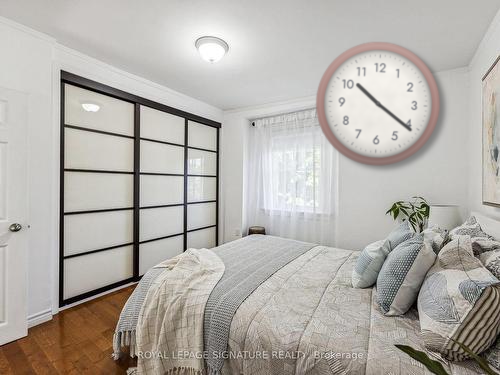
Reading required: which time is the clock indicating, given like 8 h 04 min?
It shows 10 h 21 min
